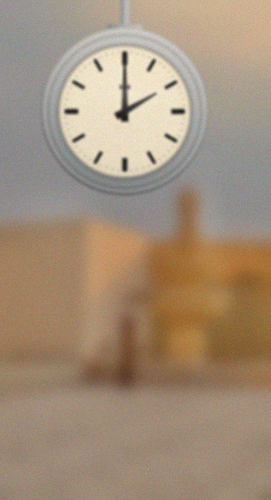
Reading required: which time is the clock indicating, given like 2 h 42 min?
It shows 2 h 00 min
